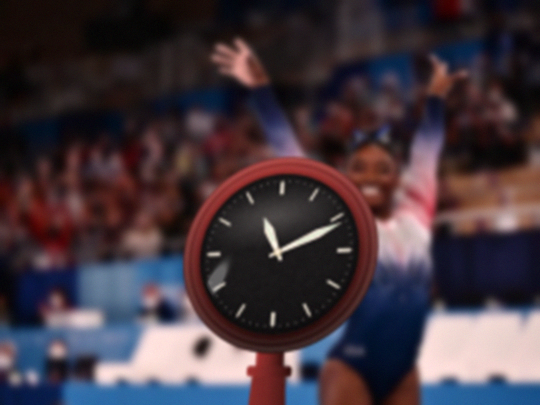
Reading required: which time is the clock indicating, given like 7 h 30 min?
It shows 11 h 11 min
